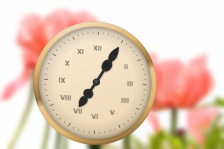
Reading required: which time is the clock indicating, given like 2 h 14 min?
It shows 7 h 05 min
